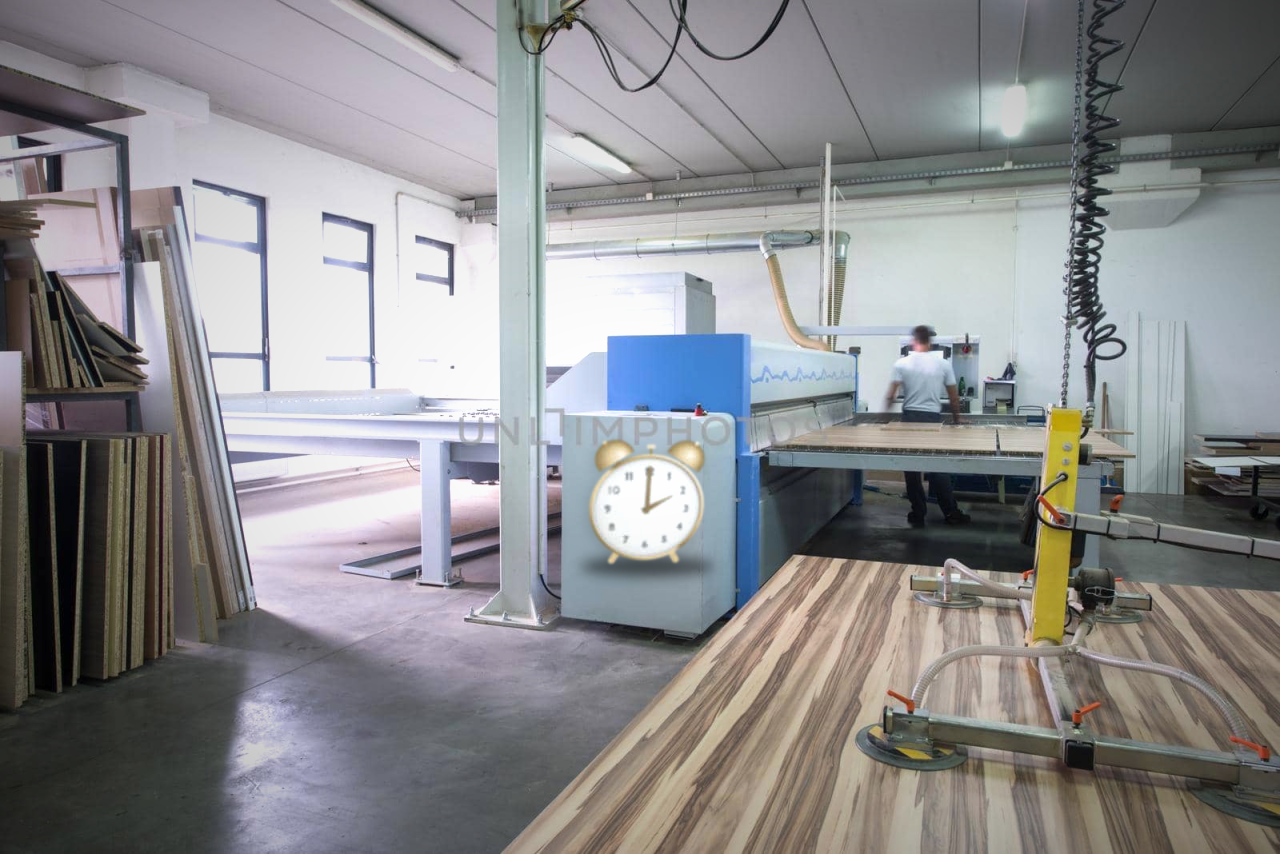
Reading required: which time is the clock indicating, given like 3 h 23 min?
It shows 2 h 00 min
